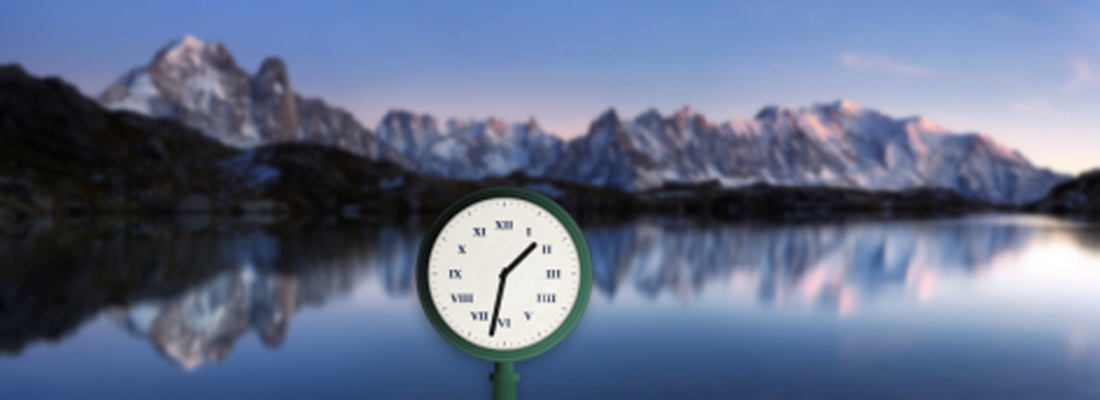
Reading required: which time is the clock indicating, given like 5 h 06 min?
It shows 1 h 32 min
